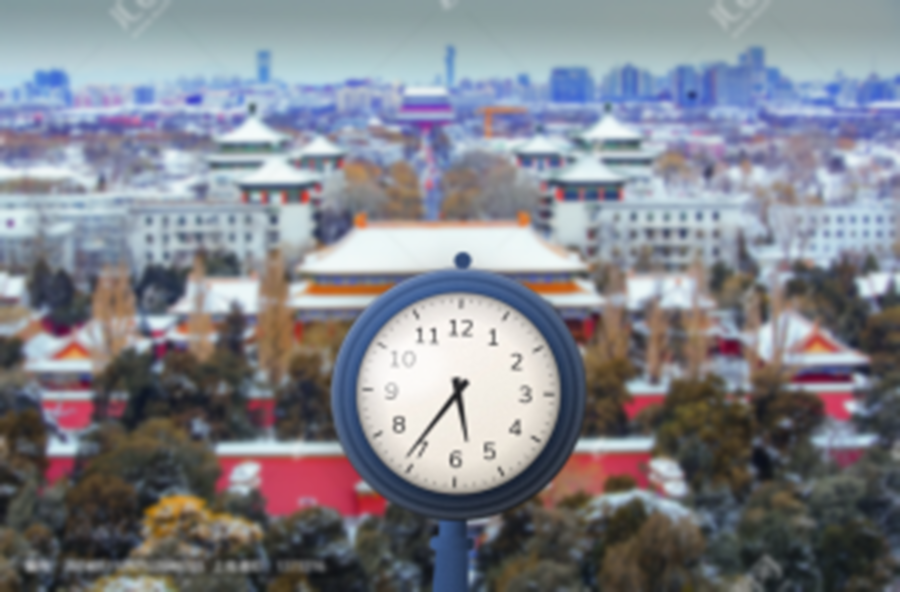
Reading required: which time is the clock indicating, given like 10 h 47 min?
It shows 5 h 36 min
